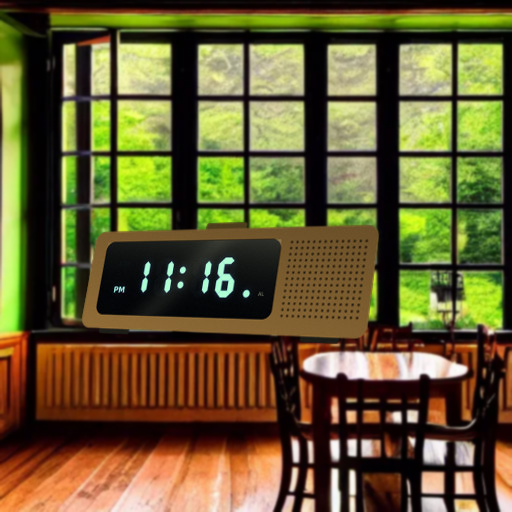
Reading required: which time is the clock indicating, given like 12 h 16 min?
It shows 11 h 16 min
